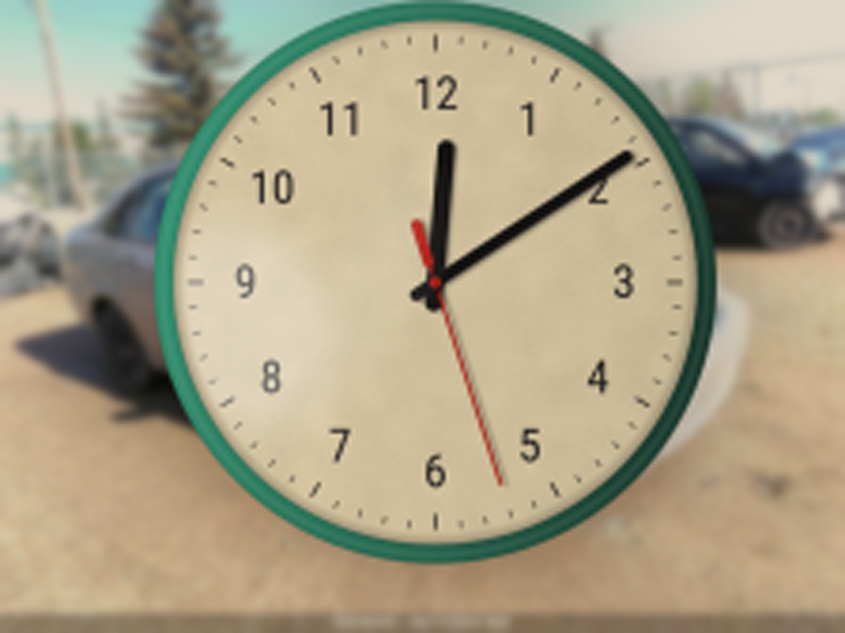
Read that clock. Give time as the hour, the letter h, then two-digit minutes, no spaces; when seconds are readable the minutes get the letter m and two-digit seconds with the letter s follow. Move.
12h09m27s
